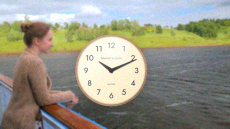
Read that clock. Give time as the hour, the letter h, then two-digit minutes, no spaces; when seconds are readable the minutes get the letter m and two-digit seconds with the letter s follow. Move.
10h11
